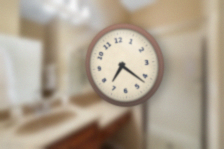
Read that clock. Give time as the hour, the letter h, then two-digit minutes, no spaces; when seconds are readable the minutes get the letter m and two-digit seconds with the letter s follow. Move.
7h22
